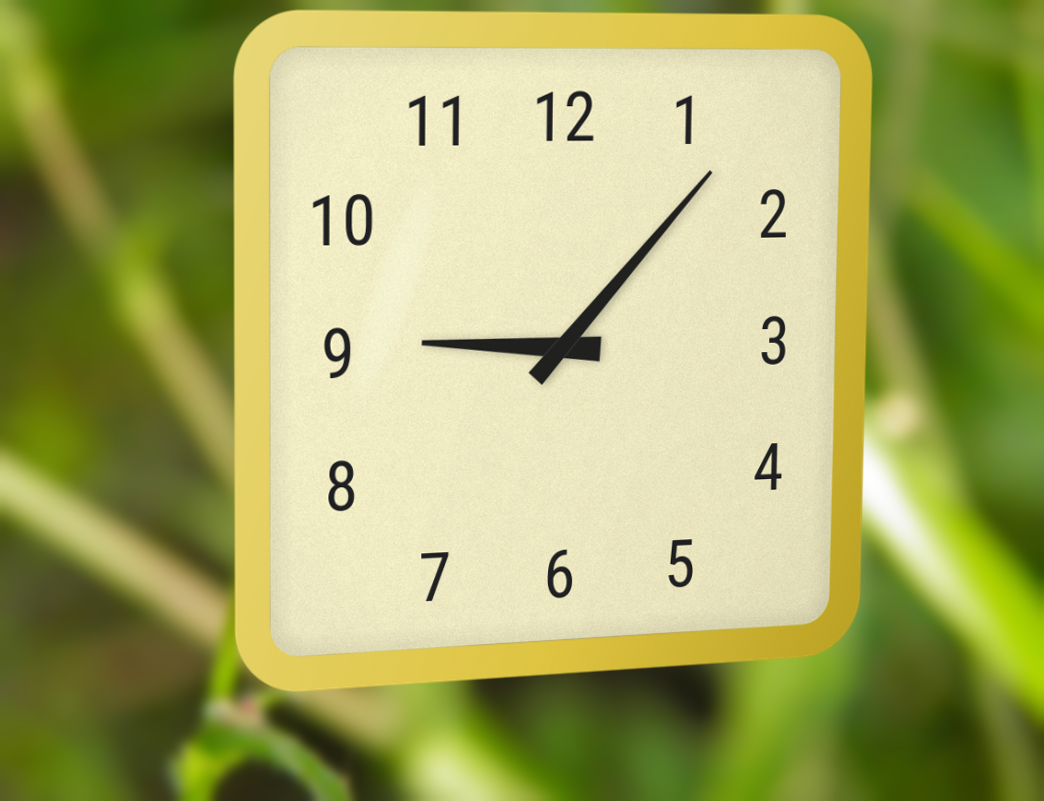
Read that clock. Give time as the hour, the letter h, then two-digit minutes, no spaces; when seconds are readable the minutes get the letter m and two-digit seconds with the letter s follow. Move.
9h07
